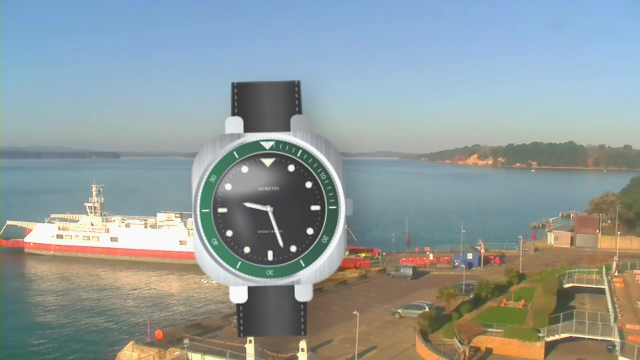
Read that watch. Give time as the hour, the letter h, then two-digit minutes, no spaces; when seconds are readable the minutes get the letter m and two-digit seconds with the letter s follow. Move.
9h27
